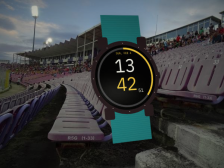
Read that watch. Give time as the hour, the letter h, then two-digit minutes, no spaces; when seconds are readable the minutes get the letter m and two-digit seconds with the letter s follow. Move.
13h42
